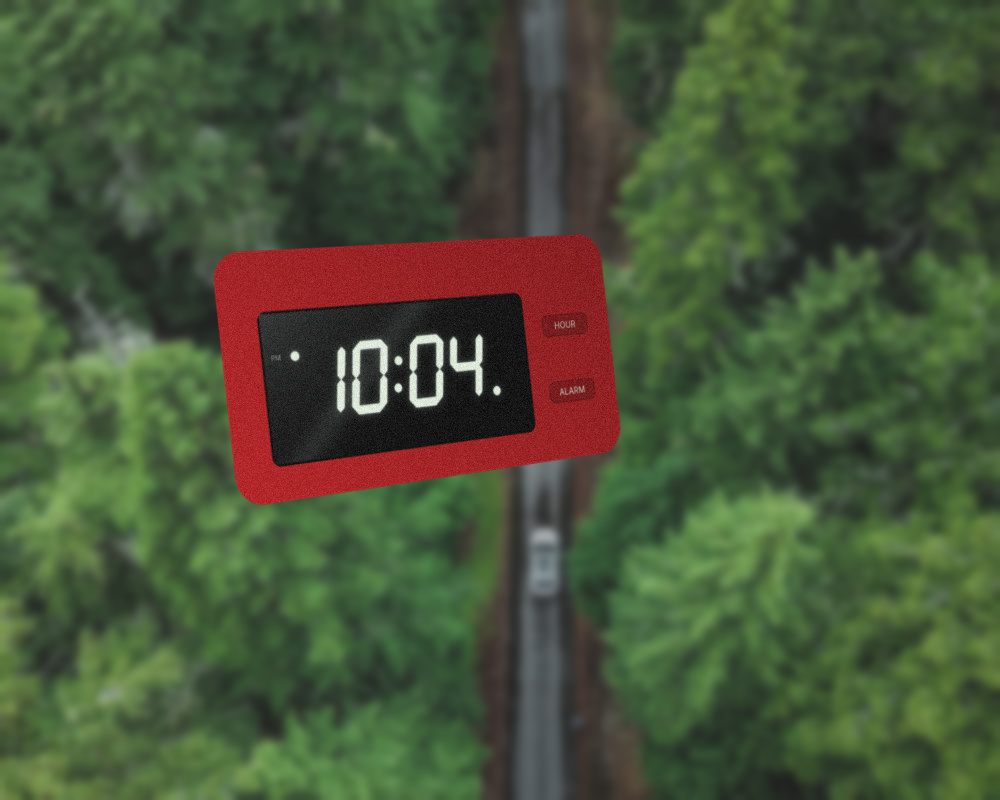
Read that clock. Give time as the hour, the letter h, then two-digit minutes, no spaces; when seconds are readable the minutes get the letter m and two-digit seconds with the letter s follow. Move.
10h04
